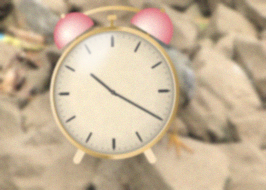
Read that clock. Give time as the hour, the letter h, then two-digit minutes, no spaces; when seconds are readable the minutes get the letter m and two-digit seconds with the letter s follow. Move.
10h20
